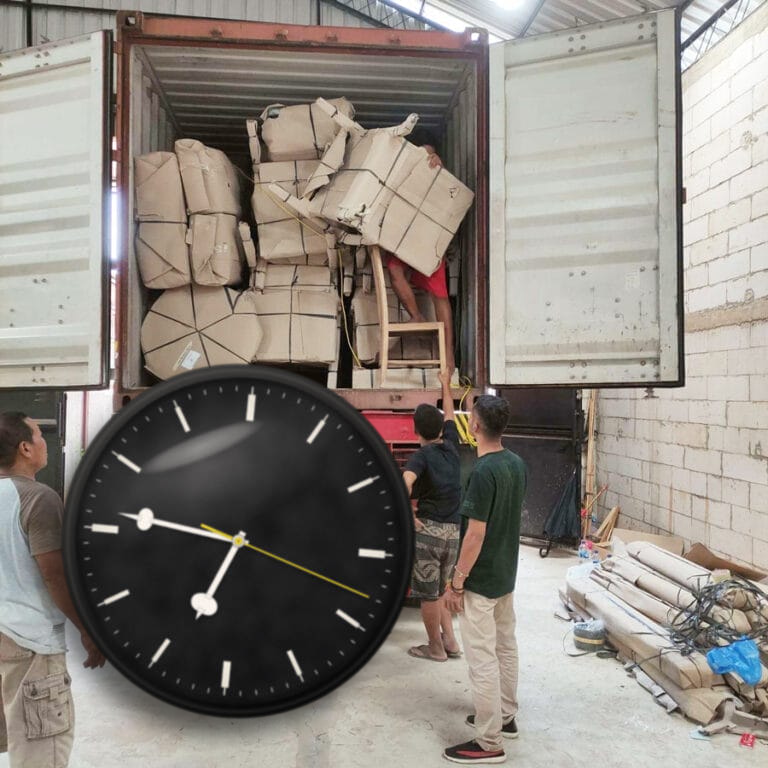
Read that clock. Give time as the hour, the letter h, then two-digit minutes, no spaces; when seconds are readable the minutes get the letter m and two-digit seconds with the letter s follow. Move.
6h46m18s
